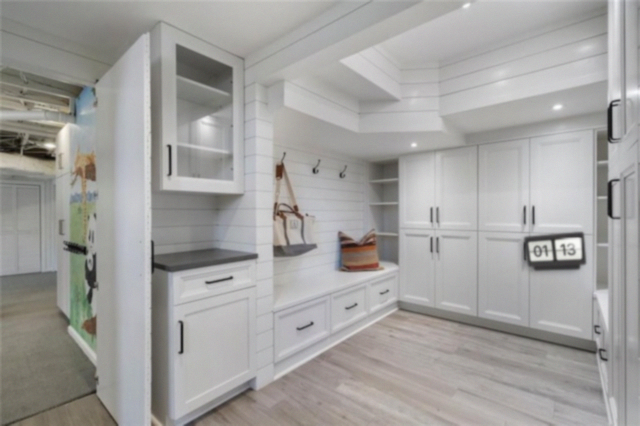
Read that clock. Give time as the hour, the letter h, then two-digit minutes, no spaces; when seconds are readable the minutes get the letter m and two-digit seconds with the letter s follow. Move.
1h13
